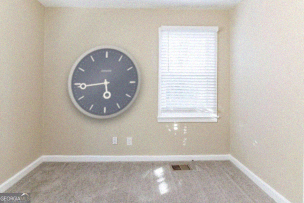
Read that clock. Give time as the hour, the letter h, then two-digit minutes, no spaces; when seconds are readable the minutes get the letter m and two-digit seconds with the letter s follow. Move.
5h44
